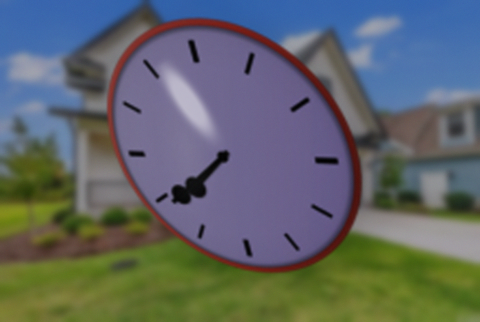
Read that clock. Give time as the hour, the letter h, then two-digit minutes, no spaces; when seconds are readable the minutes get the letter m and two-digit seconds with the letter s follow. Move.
7h39
